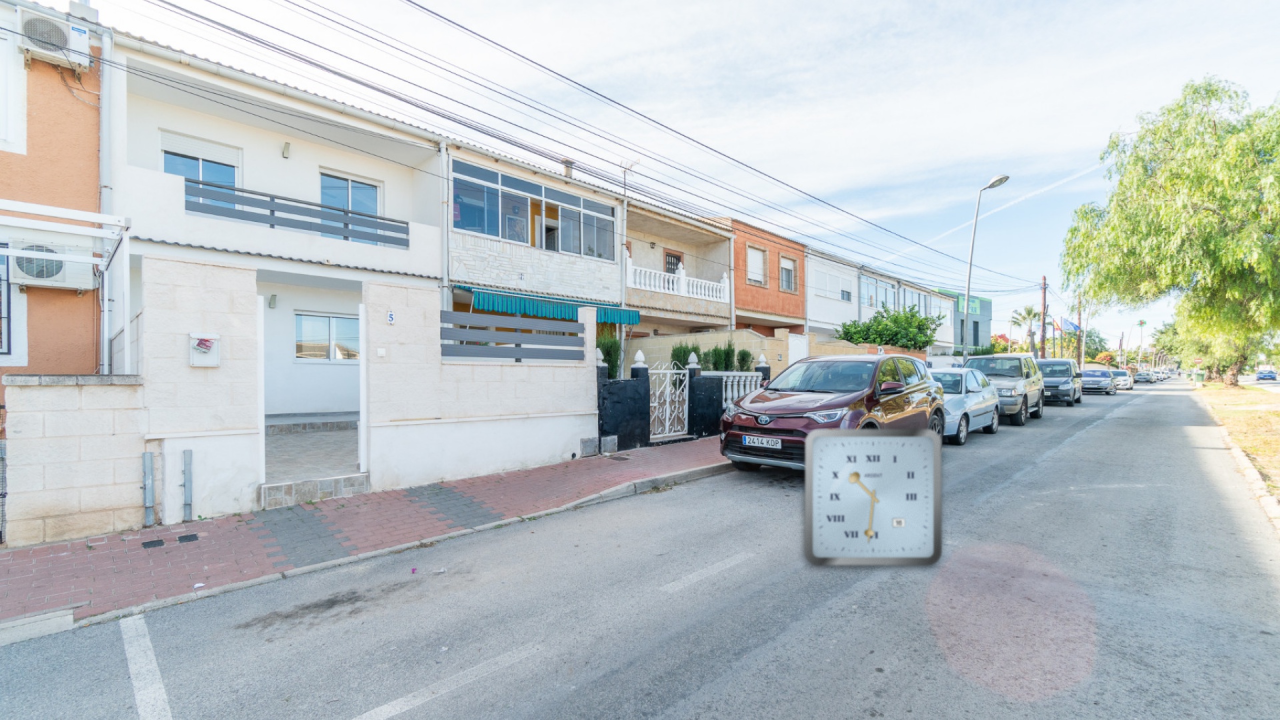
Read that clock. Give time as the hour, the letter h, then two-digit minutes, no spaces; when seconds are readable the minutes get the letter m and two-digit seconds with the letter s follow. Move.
10h31
